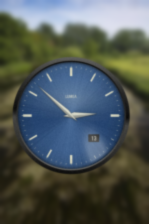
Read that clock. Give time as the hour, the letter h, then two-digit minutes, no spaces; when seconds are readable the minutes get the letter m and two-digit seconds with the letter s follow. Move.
2h52
